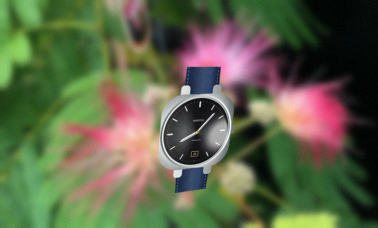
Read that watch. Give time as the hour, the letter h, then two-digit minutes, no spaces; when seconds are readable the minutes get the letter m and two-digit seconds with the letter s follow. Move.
8h07
